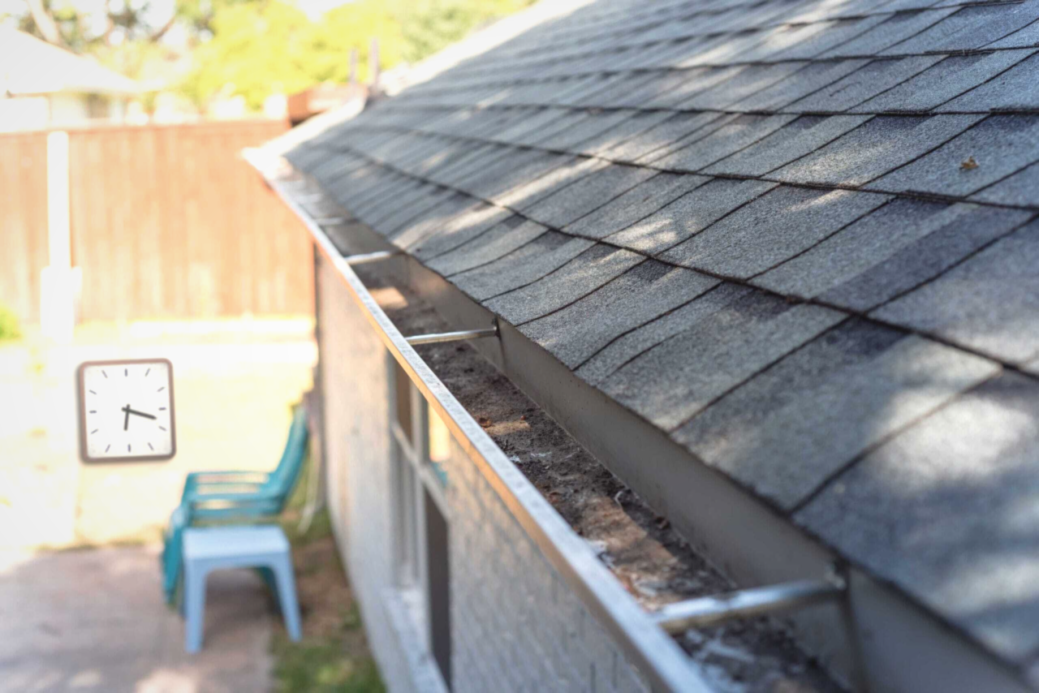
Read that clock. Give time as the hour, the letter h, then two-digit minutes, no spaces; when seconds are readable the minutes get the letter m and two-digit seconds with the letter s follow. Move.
6h18
